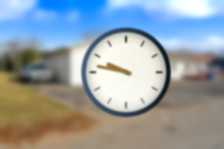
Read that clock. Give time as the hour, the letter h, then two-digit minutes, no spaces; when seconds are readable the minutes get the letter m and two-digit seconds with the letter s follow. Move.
9h47
